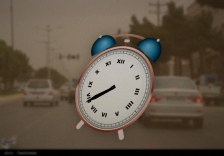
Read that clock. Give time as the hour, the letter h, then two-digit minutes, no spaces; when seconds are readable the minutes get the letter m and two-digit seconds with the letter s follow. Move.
7h39
